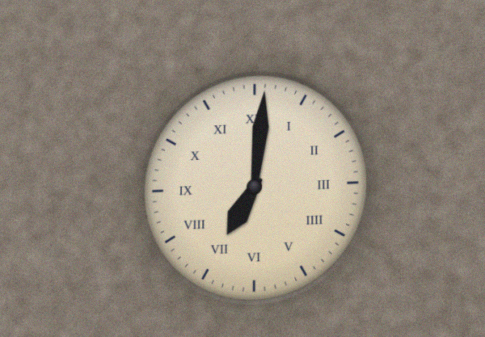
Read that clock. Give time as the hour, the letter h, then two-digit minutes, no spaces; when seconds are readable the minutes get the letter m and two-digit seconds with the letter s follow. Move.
7h01
